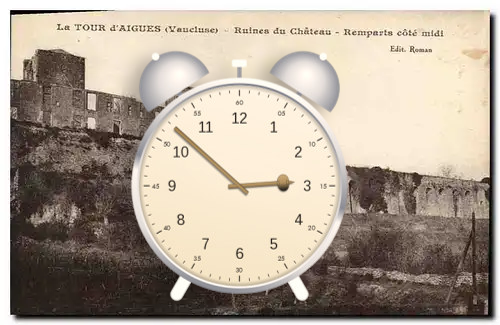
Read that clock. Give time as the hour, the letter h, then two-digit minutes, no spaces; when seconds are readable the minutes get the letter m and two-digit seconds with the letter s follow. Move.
2h52
